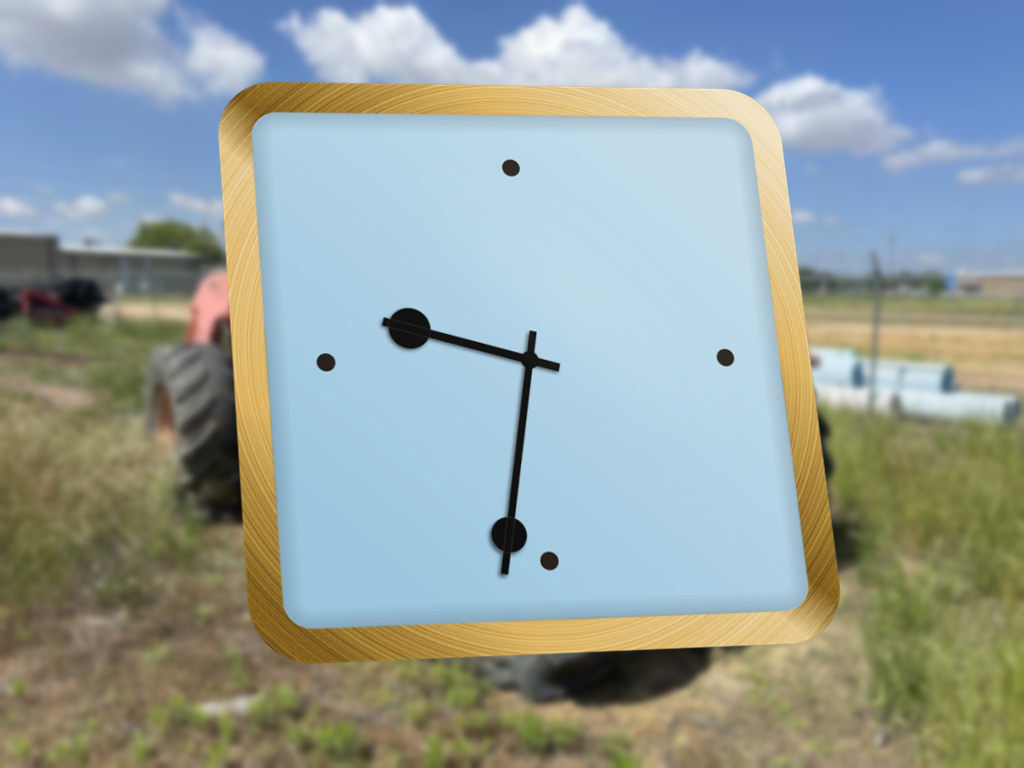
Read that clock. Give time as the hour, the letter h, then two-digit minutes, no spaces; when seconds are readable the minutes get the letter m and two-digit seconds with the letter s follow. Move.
9h32
